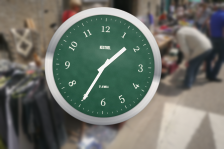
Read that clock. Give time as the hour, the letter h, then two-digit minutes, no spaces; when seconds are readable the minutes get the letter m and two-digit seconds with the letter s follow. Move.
1h35
